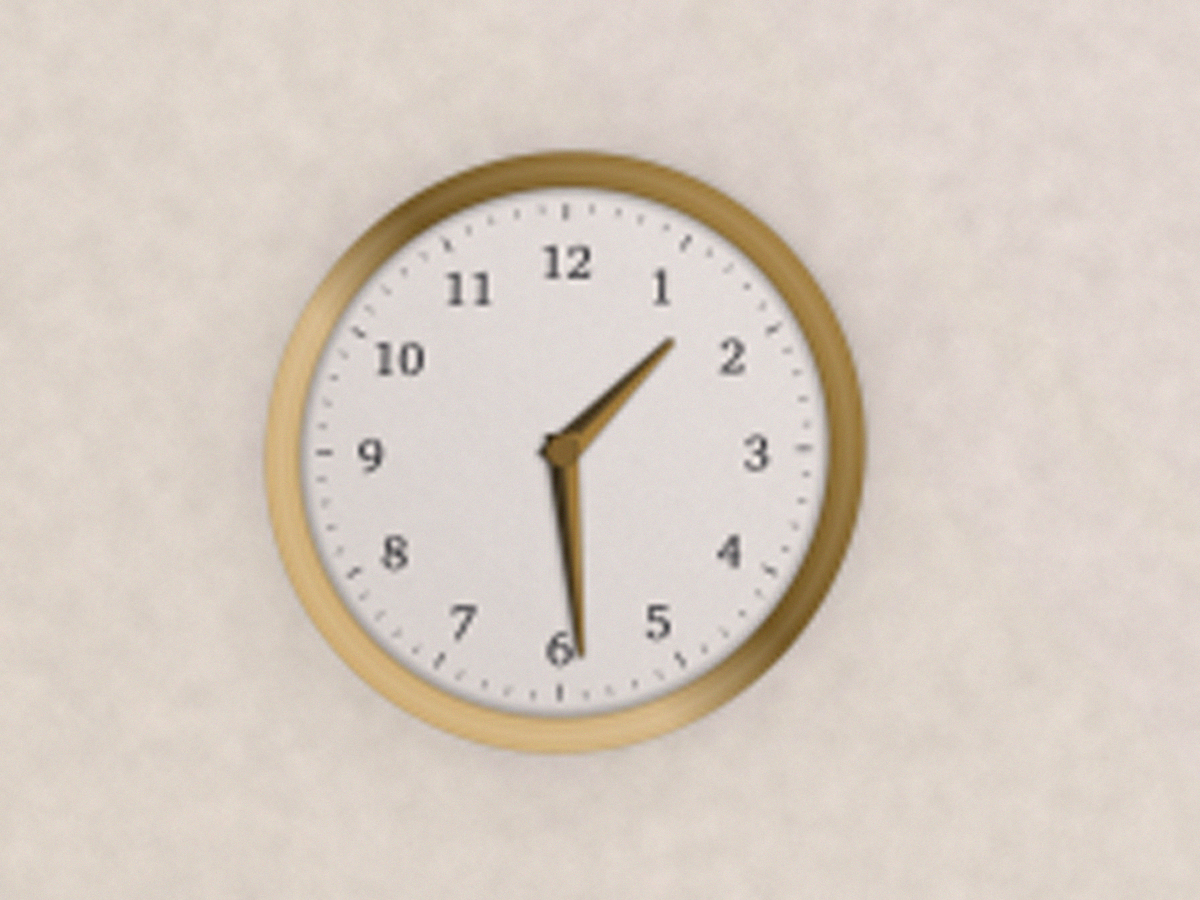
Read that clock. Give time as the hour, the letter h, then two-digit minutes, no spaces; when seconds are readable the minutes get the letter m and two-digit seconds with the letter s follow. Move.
1h29
